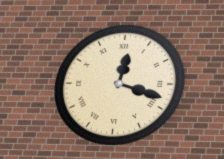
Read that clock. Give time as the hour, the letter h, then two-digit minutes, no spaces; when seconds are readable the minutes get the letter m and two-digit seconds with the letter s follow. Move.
12h18
